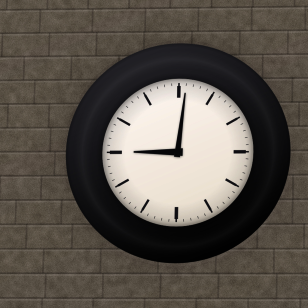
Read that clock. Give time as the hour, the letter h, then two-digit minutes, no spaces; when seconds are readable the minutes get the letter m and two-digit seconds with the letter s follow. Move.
9h01
